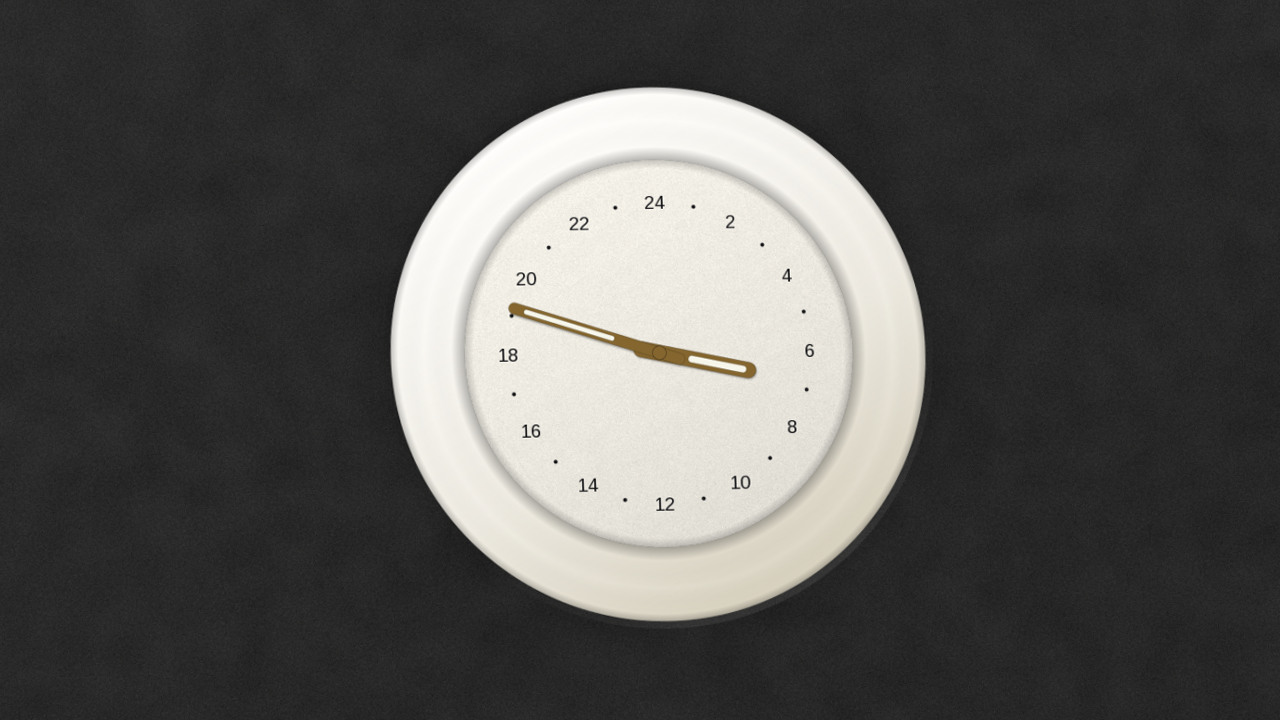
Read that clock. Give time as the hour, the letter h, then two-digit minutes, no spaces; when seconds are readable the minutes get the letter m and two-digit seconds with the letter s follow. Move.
6h48
